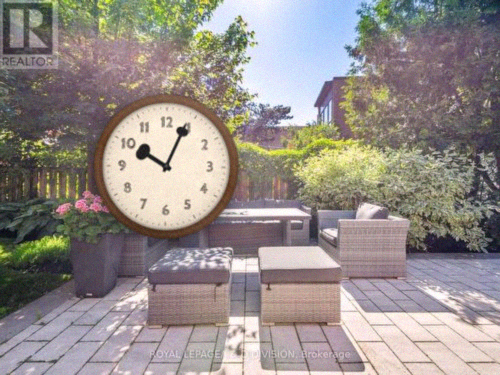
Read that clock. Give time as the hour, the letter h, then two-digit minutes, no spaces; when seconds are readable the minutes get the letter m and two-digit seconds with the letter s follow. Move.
10h04
